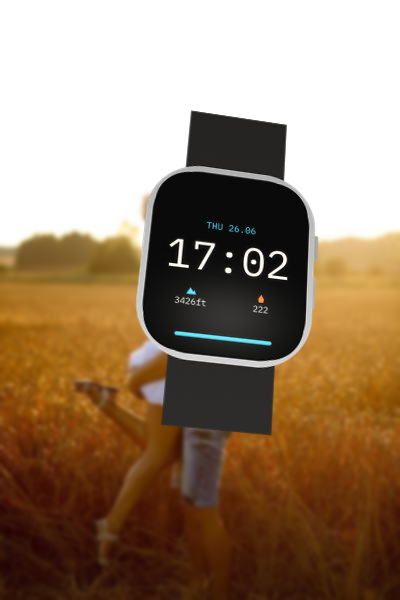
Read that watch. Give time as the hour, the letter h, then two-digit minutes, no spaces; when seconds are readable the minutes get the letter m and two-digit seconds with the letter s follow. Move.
17h02
